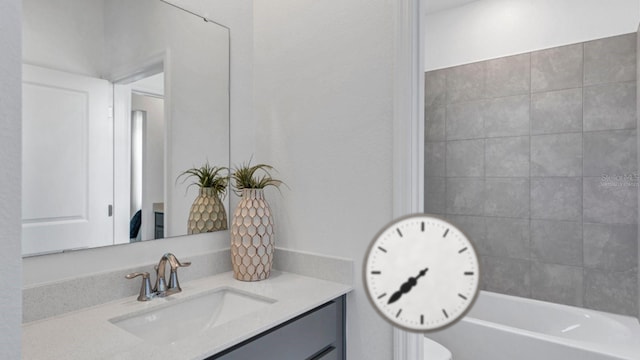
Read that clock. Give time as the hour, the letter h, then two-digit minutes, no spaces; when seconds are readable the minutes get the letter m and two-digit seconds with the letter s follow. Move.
7h38
